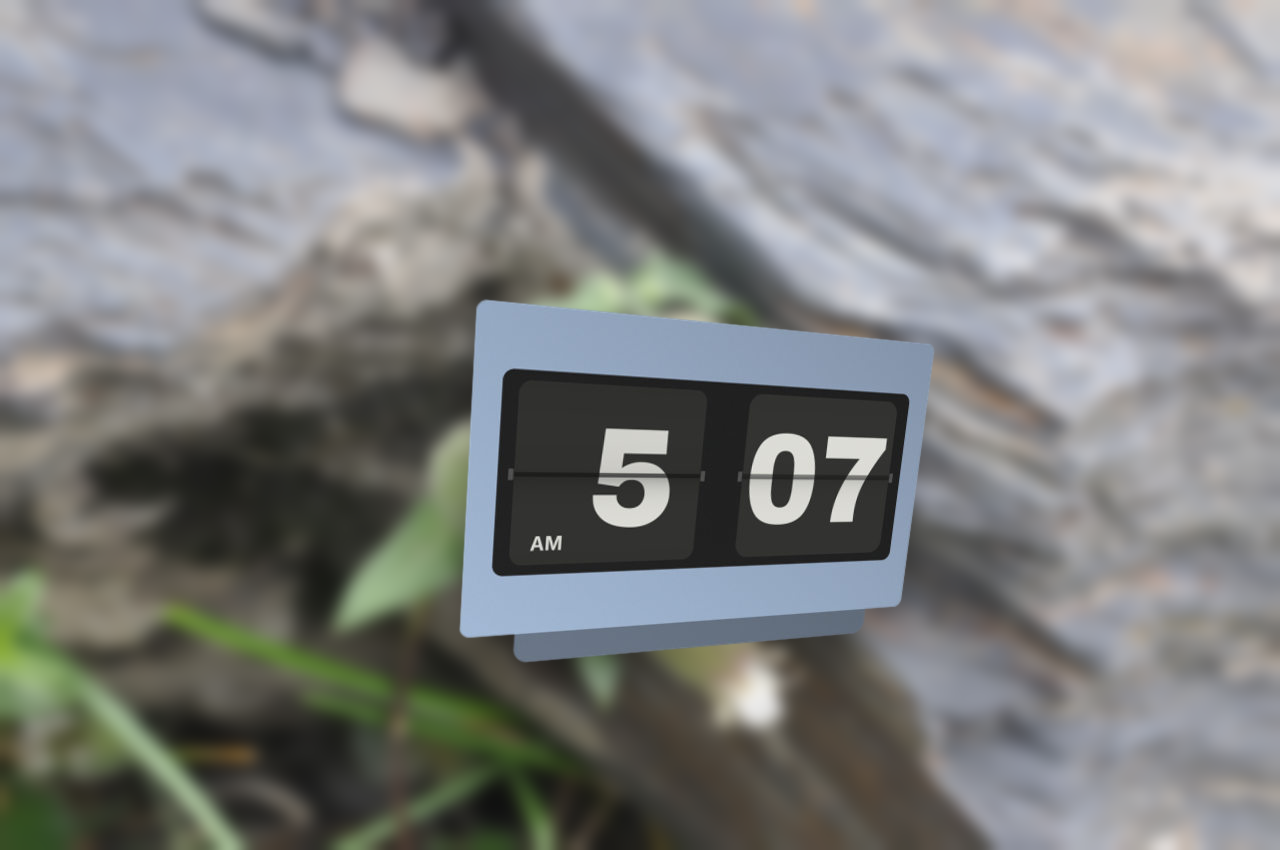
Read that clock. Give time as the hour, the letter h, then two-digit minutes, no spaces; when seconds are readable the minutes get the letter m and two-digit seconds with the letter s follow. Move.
5h07
